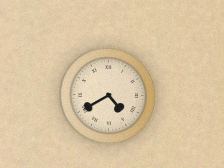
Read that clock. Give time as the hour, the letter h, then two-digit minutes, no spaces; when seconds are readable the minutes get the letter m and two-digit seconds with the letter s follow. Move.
4h40
